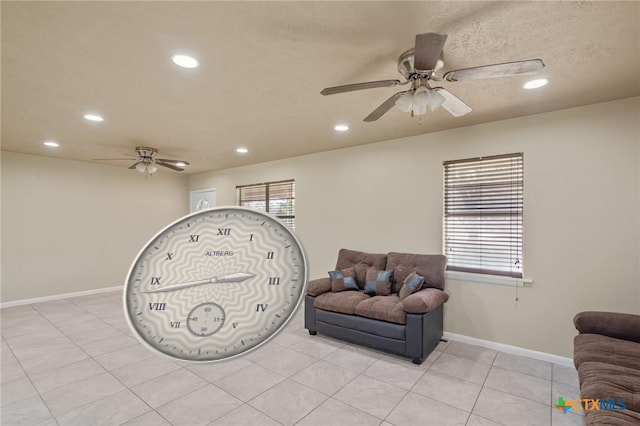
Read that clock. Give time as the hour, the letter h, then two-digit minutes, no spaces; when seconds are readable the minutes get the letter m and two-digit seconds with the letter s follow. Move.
2h43
